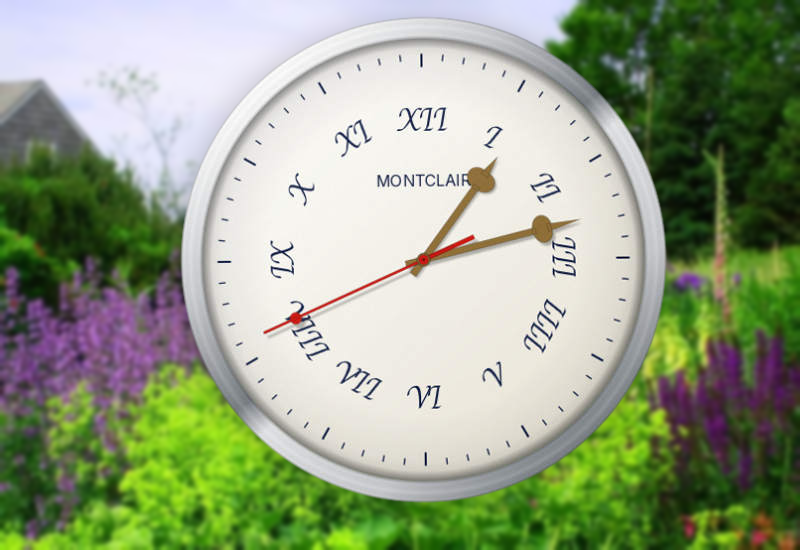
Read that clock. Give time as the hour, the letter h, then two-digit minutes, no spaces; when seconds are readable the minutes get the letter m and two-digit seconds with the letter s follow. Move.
1h12m41s
